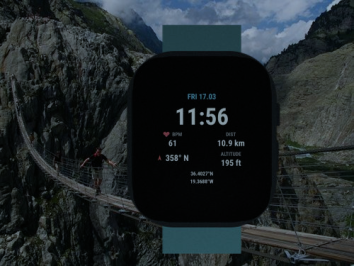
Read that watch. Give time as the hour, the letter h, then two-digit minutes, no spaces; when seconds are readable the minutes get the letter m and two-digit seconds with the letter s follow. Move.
11h56
